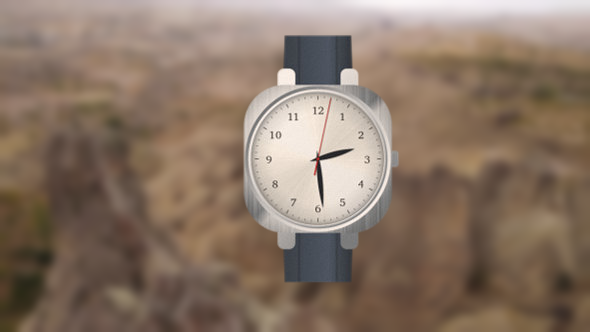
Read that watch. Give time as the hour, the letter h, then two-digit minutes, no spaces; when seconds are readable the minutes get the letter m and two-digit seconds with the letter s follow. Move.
2h29m02s
